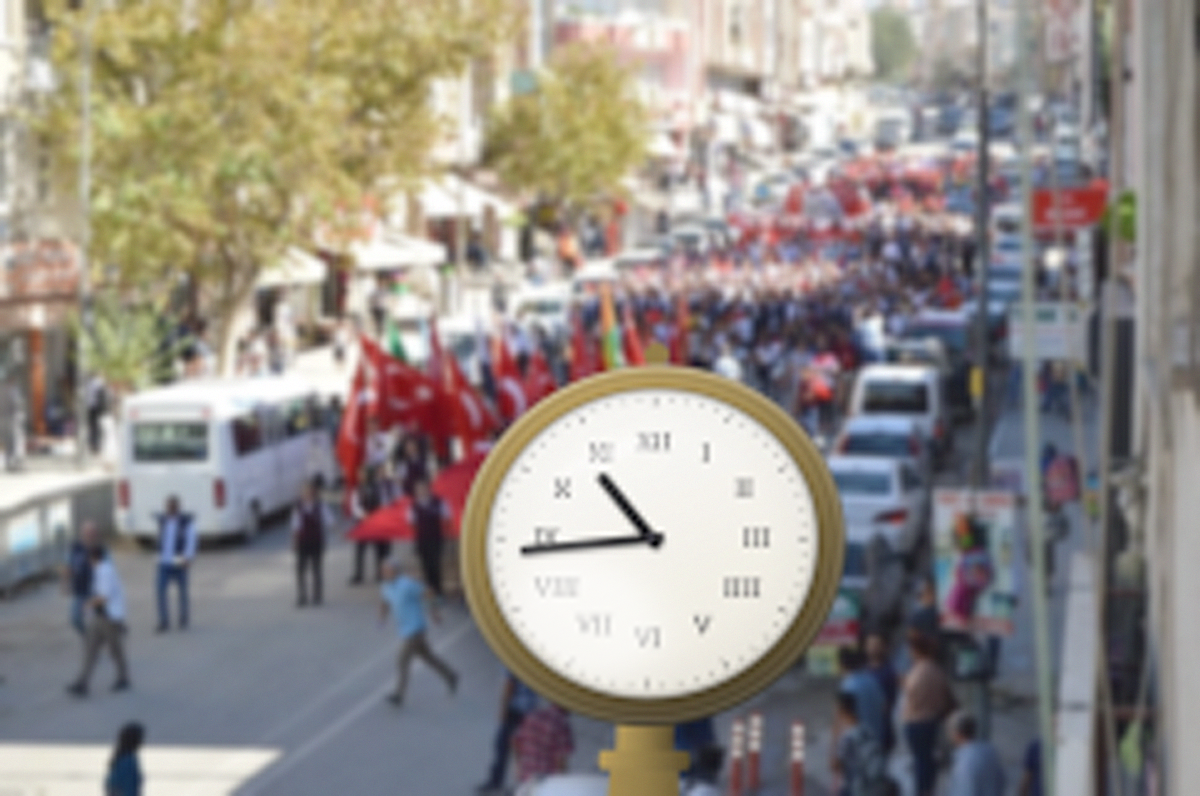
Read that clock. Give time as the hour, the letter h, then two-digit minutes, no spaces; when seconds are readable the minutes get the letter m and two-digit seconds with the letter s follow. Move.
10h44
